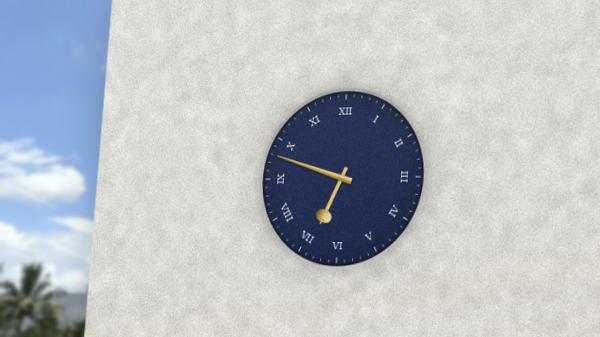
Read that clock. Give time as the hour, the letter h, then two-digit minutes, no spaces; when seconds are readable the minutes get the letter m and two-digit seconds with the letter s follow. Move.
6h48
